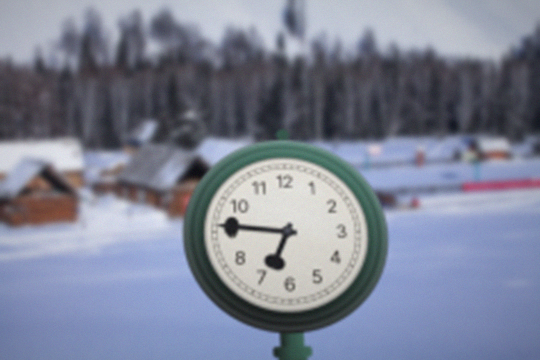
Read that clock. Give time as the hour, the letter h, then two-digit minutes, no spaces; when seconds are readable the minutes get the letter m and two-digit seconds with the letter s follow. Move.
6h46
